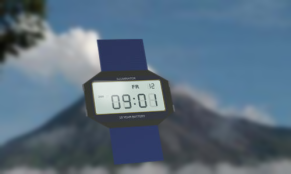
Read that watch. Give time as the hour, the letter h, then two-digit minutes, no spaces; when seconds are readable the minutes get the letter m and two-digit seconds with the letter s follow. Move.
9h01
